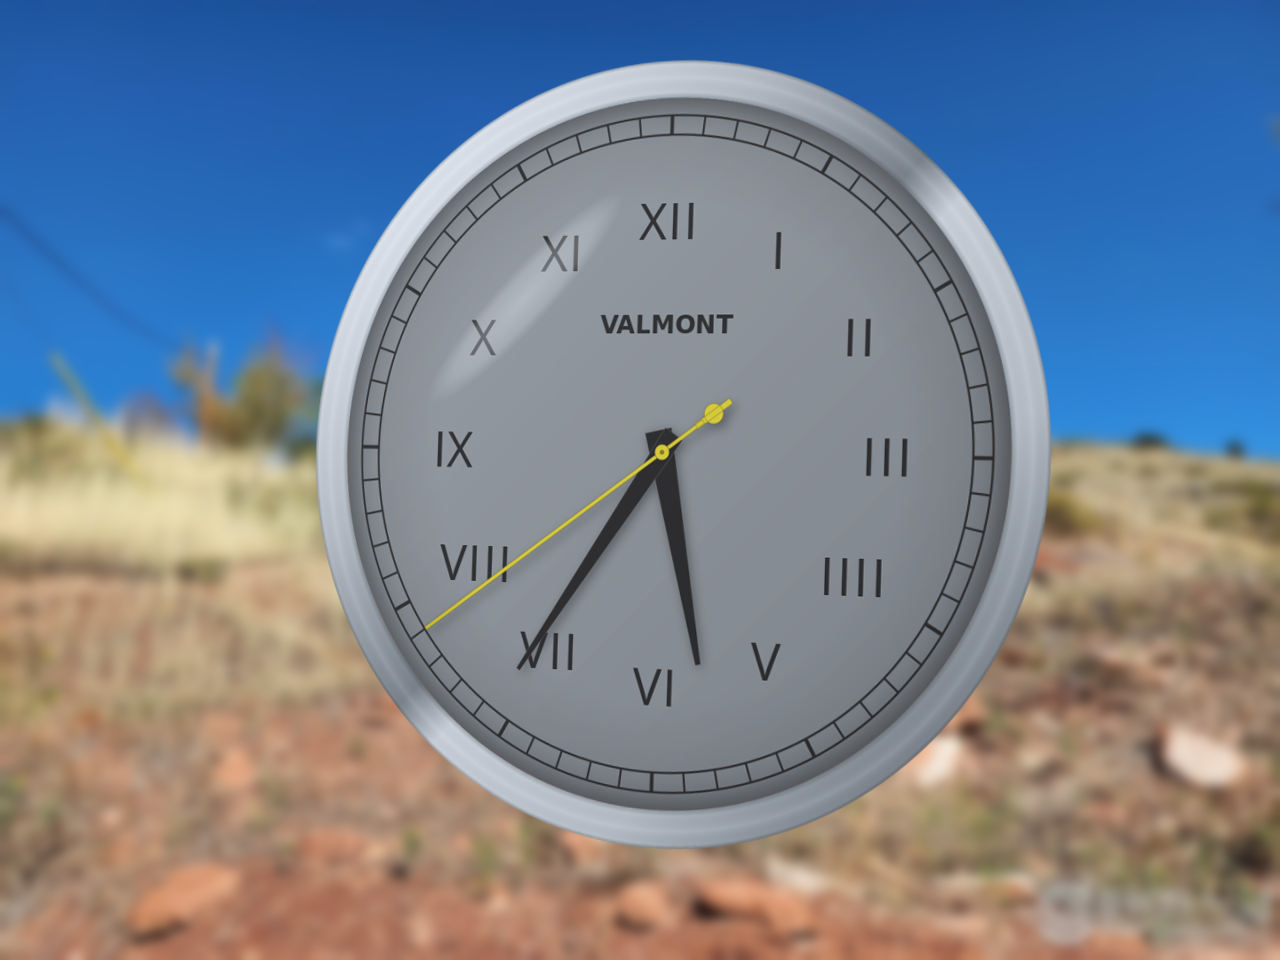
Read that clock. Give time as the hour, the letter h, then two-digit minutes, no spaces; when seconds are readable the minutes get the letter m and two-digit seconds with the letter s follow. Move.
5h35m39s
